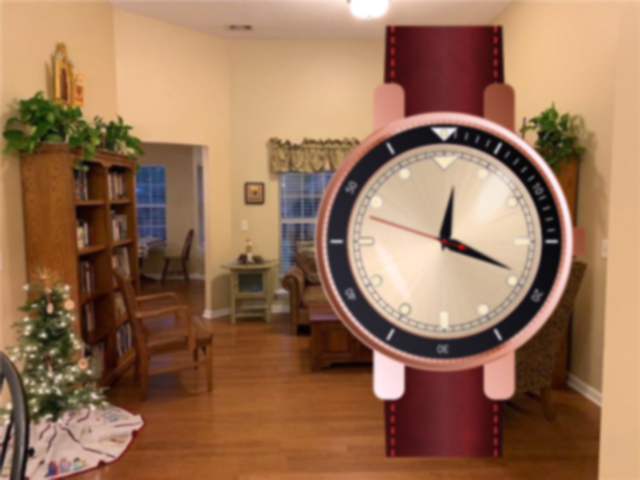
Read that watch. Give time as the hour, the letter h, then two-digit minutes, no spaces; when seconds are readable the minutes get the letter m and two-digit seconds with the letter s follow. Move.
12h18m48s
